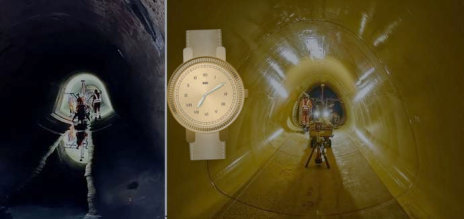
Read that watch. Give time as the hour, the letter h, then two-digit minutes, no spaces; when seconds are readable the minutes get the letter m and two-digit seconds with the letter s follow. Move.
7h10
